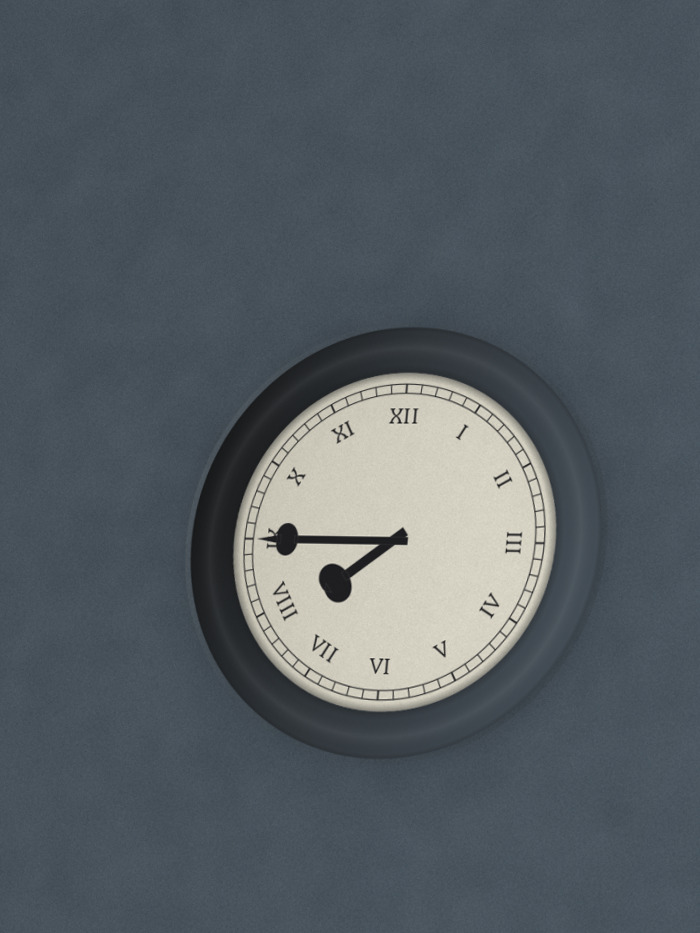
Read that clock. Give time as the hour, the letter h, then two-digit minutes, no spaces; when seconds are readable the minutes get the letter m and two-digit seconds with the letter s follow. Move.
7h45
